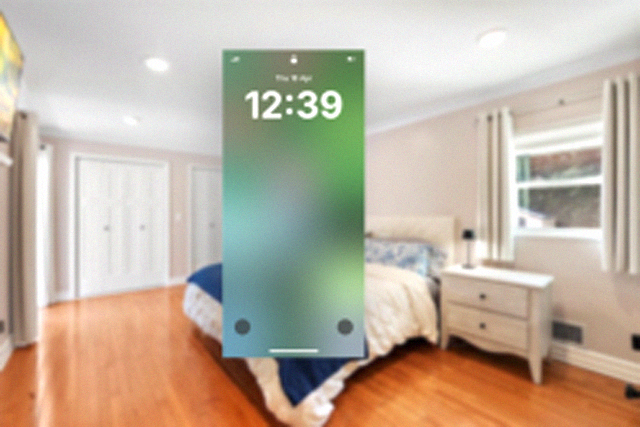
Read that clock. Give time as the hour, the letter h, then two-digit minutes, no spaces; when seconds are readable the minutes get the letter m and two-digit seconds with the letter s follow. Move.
12h39
